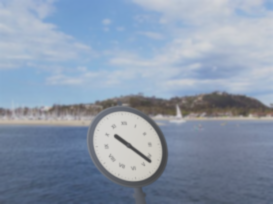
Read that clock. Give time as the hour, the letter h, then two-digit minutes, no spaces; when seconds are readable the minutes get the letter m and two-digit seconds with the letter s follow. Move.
10h22
